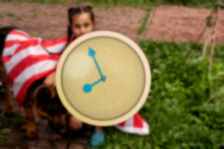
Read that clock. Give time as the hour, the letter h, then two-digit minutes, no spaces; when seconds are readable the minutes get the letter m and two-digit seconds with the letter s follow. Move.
7h56
